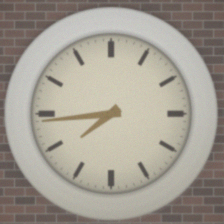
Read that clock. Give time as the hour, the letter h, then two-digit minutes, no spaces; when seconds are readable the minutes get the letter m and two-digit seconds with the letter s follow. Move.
7h44
